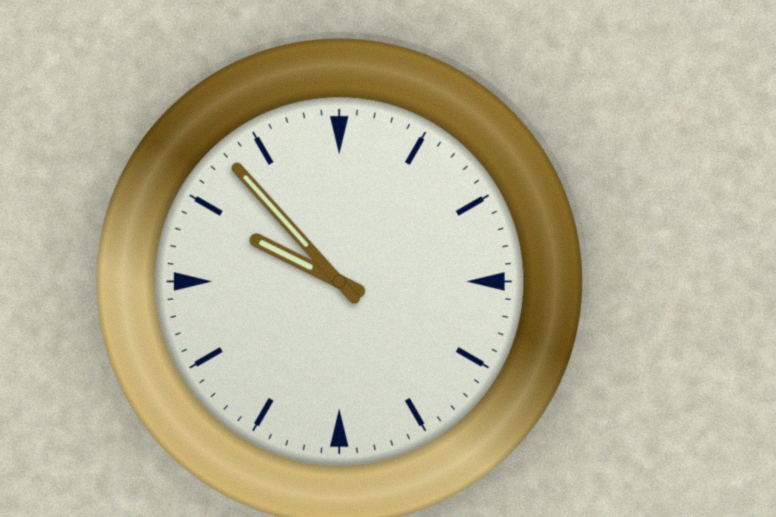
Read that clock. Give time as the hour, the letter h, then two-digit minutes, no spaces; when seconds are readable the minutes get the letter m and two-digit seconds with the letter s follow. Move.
9h53
